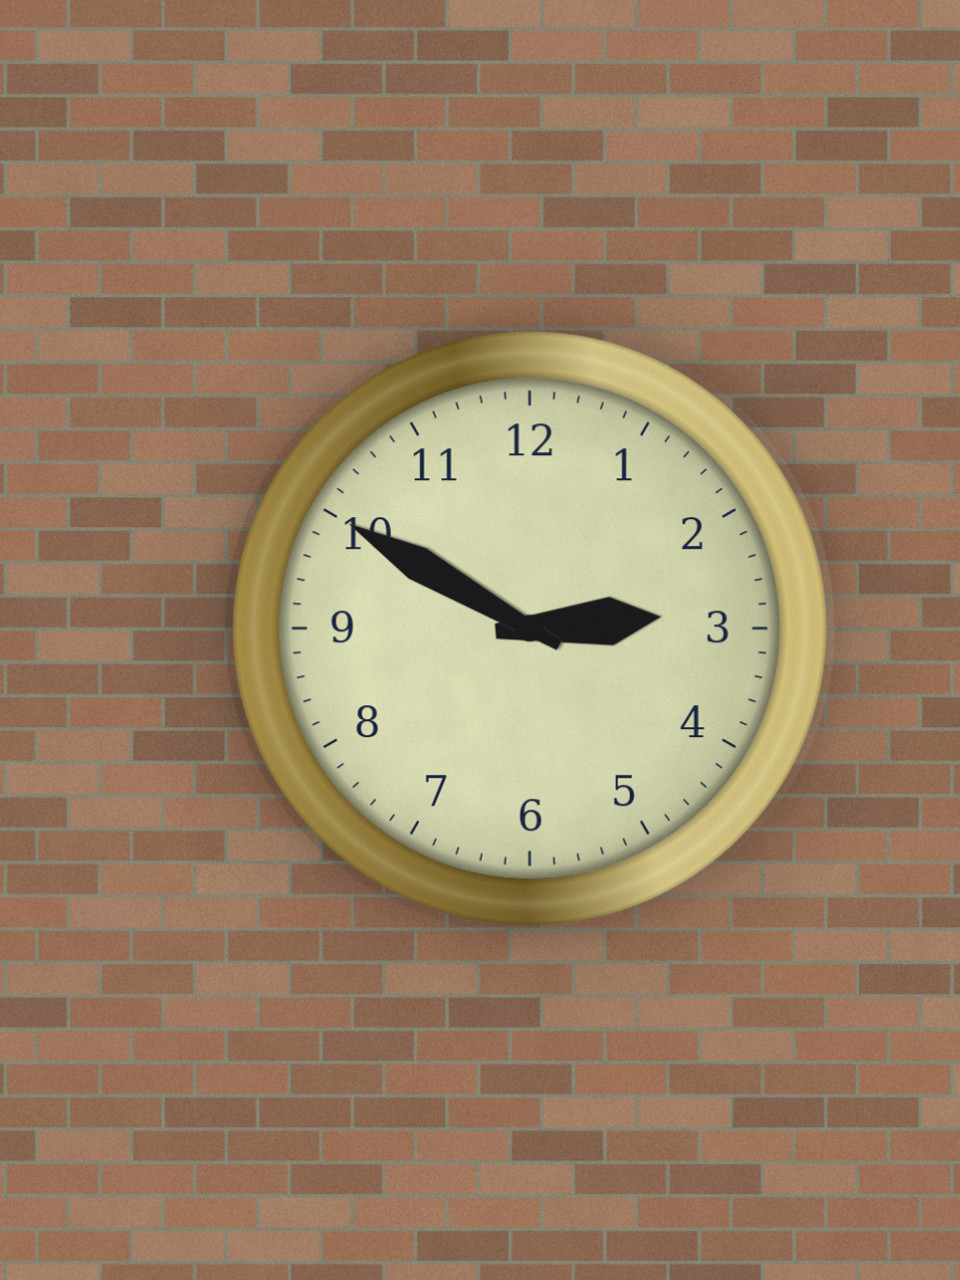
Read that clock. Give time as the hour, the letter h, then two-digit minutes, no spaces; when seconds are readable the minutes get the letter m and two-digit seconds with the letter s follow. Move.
2h50
